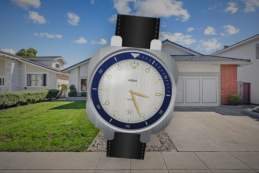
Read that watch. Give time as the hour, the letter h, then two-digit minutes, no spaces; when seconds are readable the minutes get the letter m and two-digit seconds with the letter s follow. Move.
3h26
